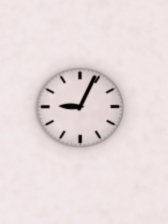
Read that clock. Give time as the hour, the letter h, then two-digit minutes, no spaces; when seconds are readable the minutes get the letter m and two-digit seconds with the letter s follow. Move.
9h04
